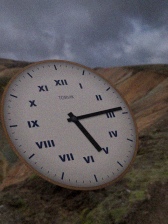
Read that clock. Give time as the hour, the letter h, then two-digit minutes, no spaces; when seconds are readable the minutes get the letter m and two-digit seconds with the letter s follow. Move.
5h14
